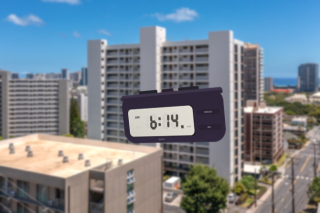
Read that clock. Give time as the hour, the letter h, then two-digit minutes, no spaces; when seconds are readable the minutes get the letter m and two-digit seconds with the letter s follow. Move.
6h14
